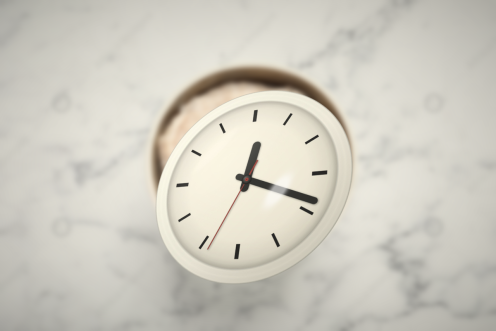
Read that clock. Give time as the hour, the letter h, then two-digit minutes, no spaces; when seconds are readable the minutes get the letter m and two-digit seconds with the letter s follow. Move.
12h18m34s
